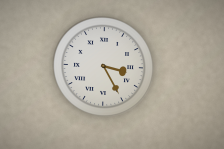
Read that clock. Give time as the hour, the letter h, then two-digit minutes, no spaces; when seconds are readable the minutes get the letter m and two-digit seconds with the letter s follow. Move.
3h25
